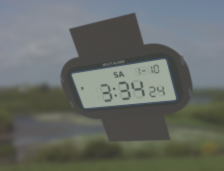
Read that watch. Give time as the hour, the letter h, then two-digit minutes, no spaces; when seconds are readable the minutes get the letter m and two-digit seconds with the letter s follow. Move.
3h34m24s
